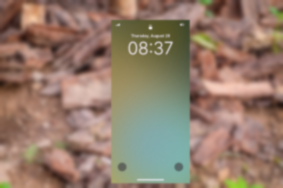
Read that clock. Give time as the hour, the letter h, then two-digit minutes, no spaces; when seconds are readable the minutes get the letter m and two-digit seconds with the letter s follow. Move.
8h37
